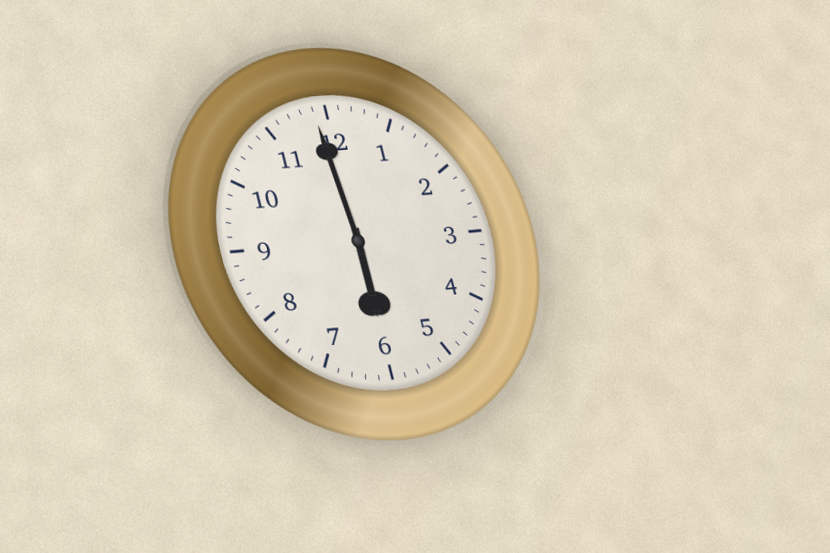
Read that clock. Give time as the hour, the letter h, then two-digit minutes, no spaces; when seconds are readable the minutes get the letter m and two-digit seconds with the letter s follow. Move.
5h59
